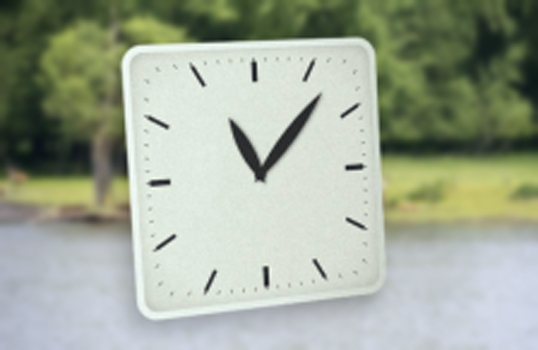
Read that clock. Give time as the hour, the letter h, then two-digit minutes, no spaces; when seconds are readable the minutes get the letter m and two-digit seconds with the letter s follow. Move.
11h07
